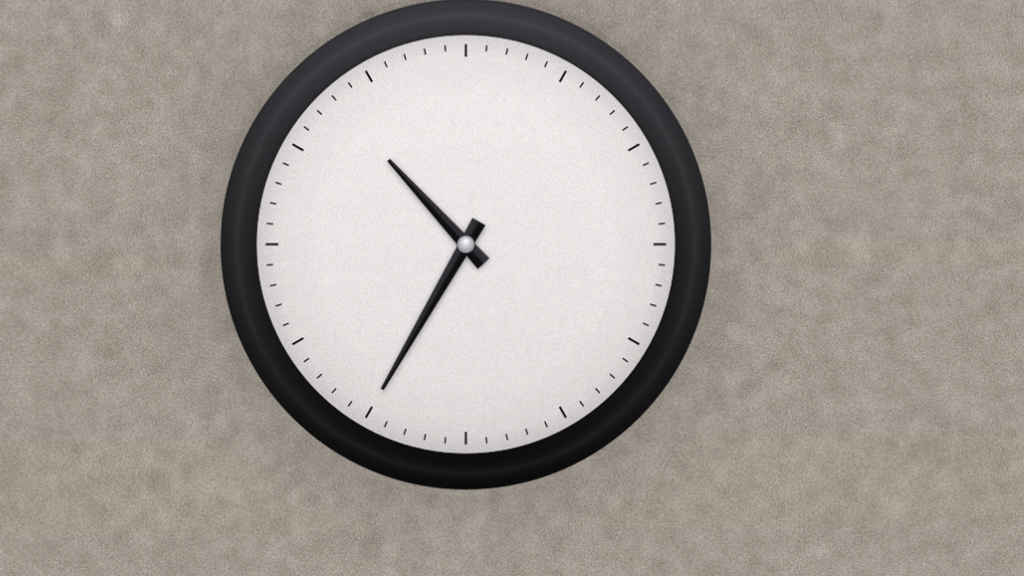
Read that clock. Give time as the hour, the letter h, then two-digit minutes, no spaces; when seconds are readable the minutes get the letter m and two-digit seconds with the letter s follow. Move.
10h35
